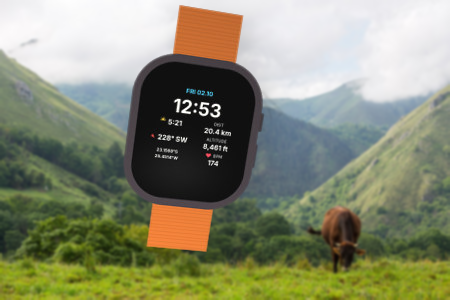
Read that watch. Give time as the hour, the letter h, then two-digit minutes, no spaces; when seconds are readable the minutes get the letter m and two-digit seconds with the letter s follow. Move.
12h53
